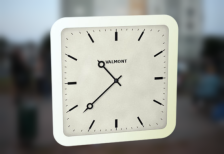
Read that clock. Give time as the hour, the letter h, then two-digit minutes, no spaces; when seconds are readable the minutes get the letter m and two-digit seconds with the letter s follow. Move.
10h38
